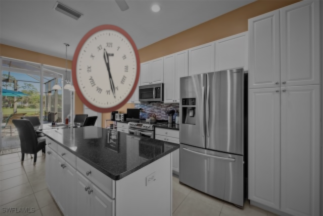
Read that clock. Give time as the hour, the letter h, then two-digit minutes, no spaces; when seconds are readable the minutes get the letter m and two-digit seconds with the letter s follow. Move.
11h27
